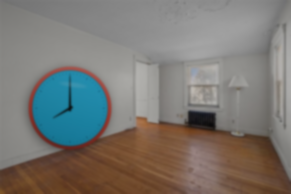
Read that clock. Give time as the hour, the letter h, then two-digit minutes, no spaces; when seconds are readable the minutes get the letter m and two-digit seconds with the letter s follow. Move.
8h00
